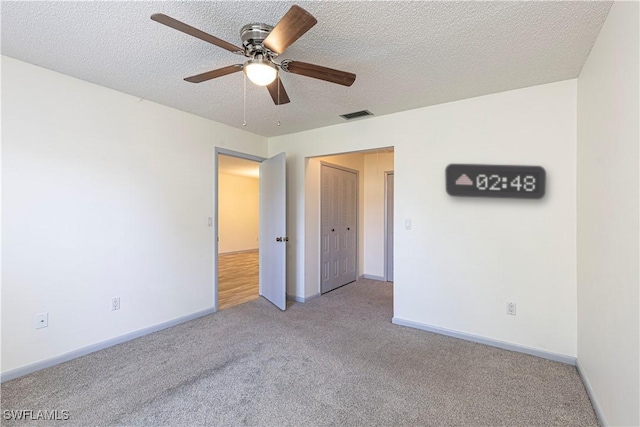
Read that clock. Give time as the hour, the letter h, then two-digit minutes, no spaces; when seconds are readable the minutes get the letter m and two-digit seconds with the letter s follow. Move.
2h48
